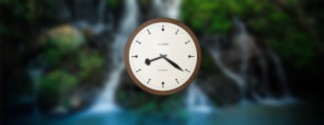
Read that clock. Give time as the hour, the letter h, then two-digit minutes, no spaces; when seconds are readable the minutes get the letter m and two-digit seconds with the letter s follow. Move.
8h21
